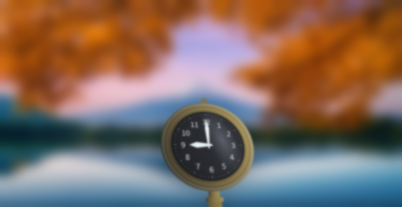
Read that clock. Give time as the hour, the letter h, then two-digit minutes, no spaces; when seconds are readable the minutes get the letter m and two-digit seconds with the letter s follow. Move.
9h00
